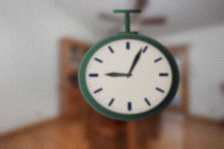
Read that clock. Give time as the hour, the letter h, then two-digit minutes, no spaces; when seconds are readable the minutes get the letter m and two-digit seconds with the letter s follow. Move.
9h04
